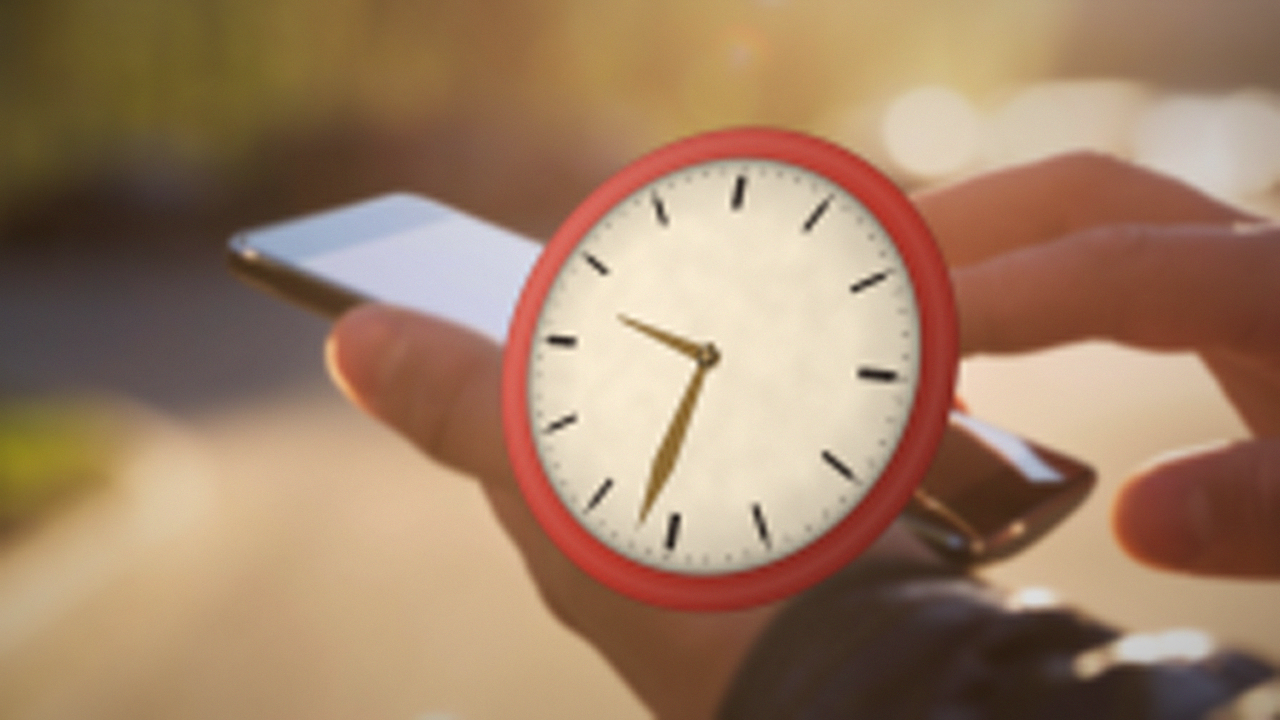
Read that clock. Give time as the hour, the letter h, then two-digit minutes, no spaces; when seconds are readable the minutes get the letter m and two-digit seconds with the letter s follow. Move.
9h32
